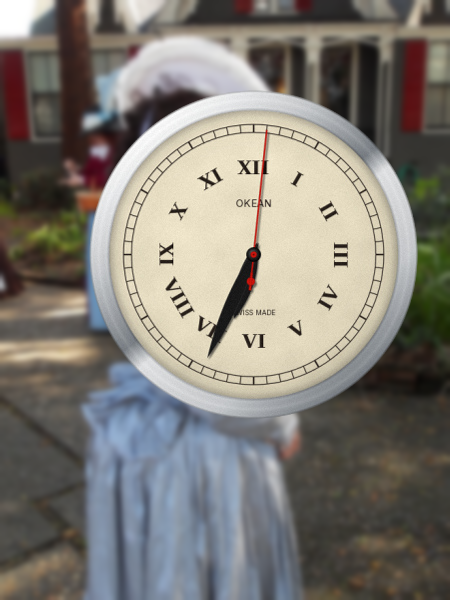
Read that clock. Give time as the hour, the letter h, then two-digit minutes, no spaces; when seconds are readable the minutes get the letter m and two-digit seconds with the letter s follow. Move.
6h34m01s
